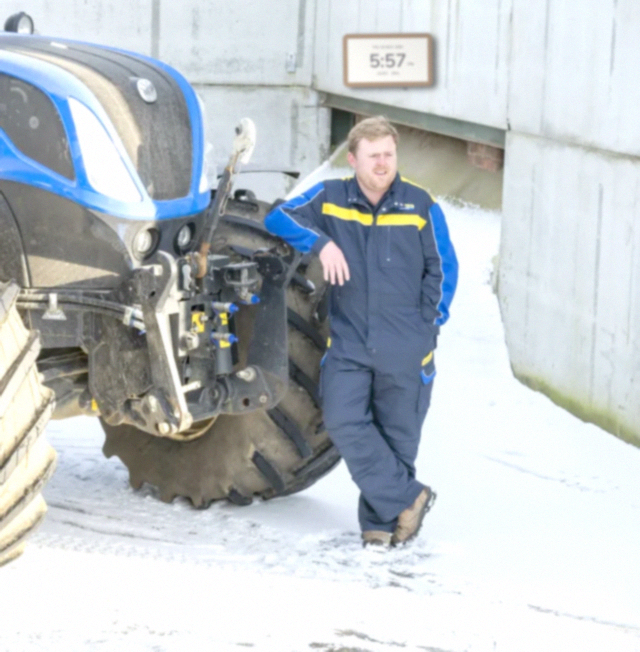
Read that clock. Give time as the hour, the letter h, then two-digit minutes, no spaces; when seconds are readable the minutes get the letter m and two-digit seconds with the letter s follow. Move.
5h57
